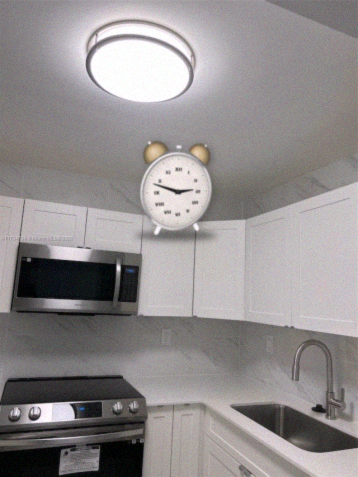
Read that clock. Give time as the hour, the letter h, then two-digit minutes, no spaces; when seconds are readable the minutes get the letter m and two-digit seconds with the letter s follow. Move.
2h48
